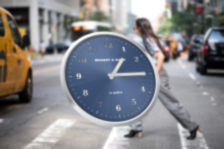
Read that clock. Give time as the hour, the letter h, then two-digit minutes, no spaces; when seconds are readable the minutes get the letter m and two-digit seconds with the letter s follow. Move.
1h15
